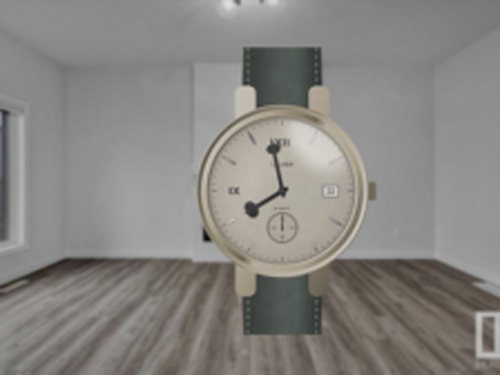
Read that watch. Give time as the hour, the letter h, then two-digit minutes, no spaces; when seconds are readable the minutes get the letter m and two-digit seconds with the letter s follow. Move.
7h58
